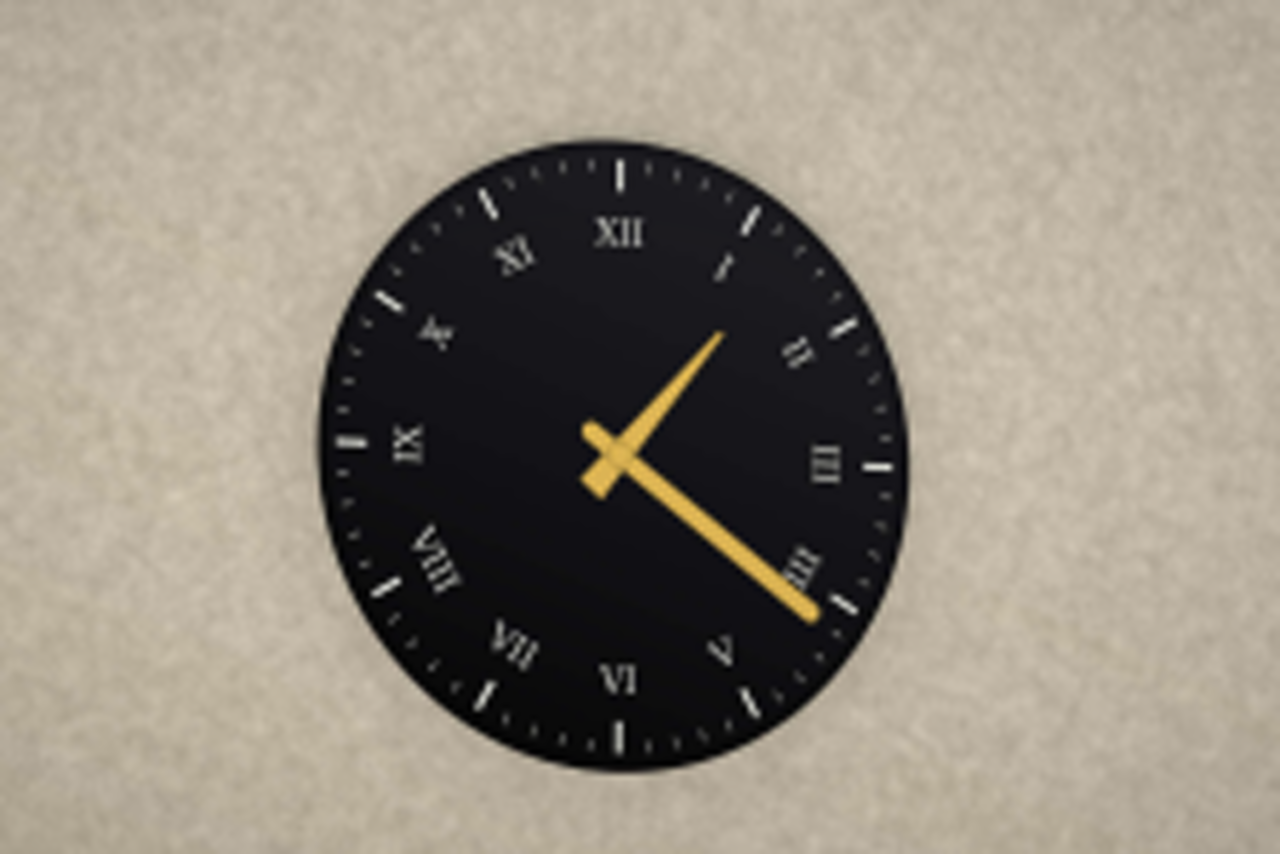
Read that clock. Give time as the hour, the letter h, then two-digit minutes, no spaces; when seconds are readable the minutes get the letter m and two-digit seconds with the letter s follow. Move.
1h21
